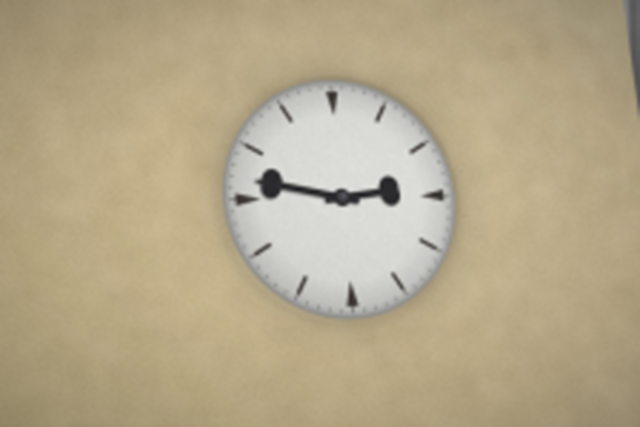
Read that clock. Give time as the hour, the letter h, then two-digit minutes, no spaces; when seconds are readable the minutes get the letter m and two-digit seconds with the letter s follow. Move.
2h47
